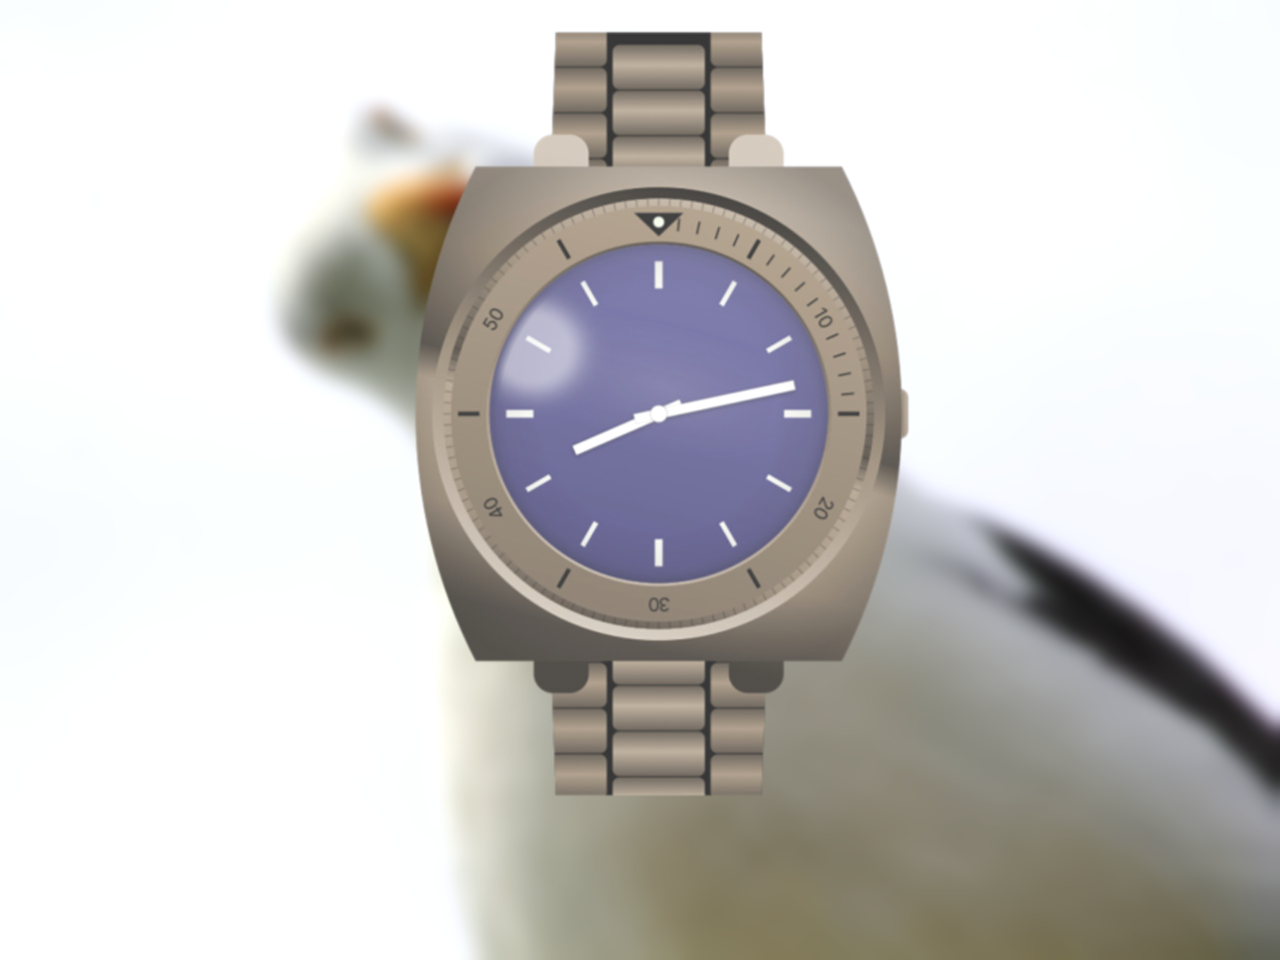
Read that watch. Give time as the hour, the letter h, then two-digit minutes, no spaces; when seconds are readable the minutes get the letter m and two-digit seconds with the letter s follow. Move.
8h13
